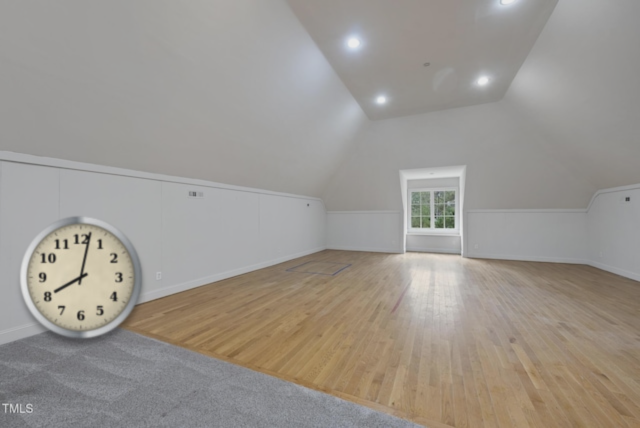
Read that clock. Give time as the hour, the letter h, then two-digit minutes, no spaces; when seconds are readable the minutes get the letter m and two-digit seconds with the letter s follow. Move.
8h02
